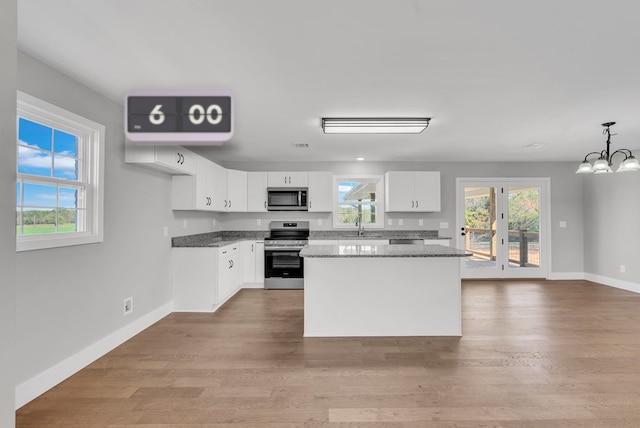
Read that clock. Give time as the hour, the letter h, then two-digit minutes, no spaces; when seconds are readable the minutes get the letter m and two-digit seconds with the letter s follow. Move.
6h00
